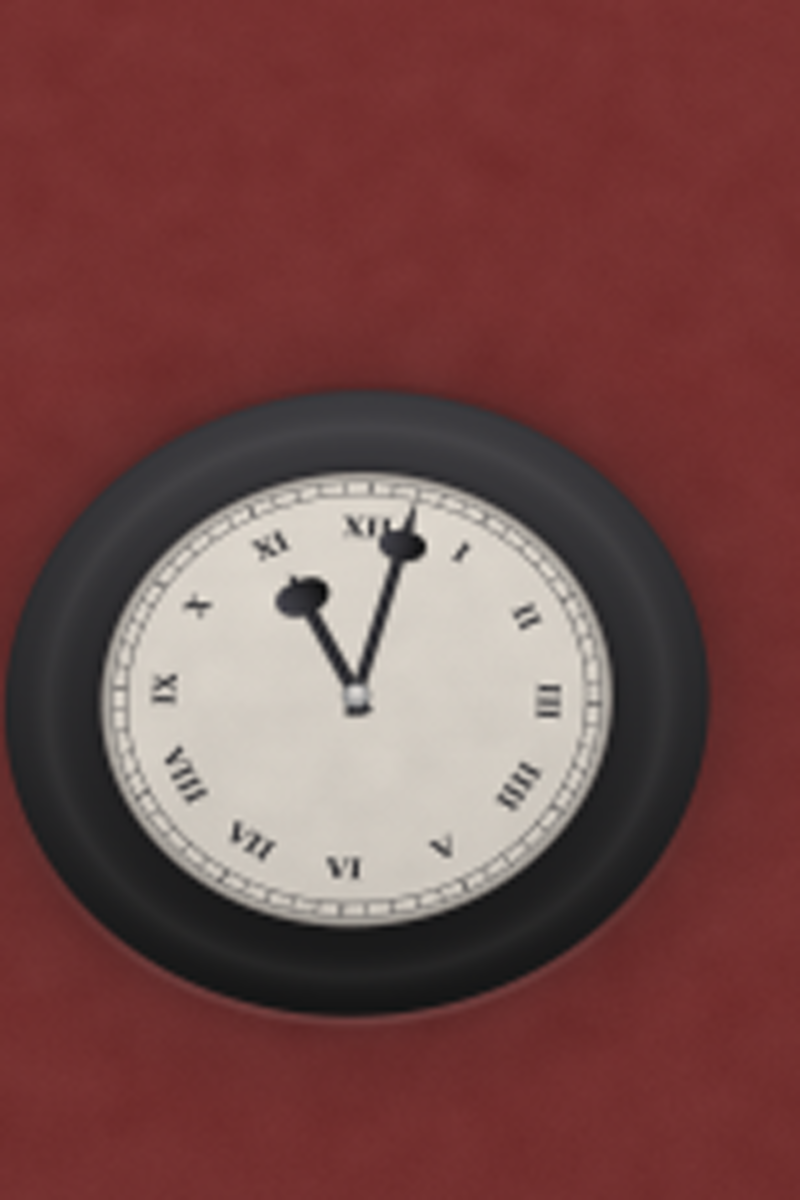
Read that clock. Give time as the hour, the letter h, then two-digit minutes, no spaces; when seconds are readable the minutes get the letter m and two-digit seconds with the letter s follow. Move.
11h02
